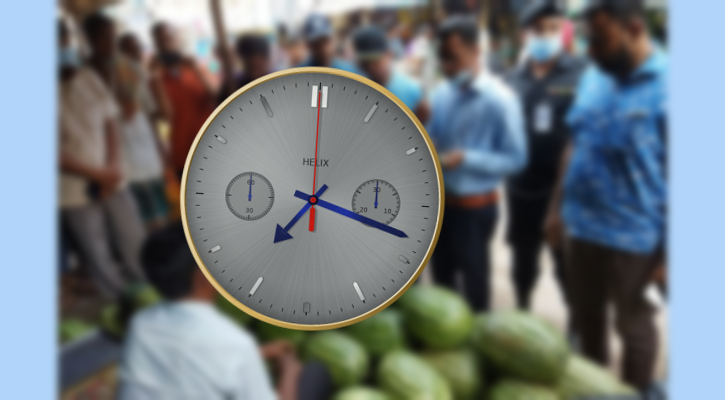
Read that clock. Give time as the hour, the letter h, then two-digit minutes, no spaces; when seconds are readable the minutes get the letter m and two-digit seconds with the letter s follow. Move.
7h18
